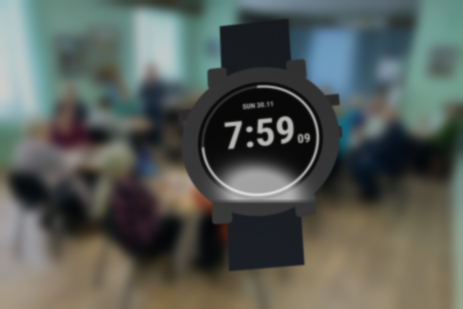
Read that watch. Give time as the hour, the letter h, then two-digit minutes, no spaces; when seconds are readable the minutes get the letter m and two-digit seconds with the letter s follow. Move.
7h59m09s
